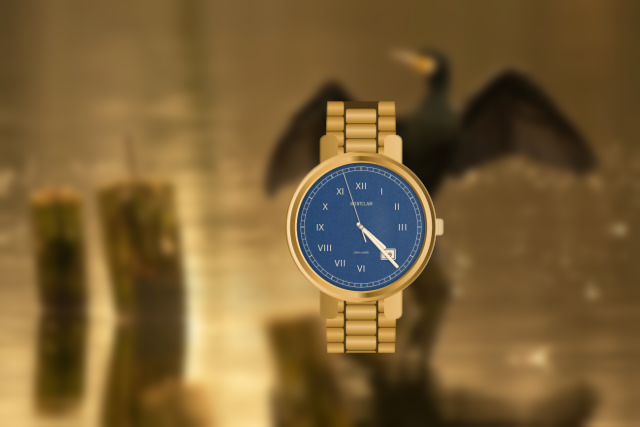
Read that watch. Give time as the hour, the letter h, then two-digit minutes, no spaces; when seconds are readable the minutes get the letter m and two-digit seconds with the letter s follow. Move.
4h22m57s
